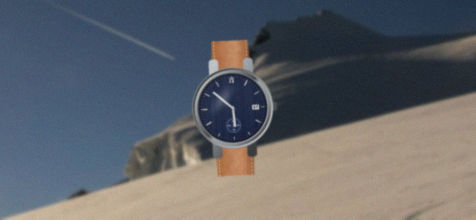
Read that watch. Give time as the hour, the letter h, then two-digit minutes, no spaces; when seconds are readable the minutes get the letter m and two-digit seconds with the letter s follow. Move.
5h52
